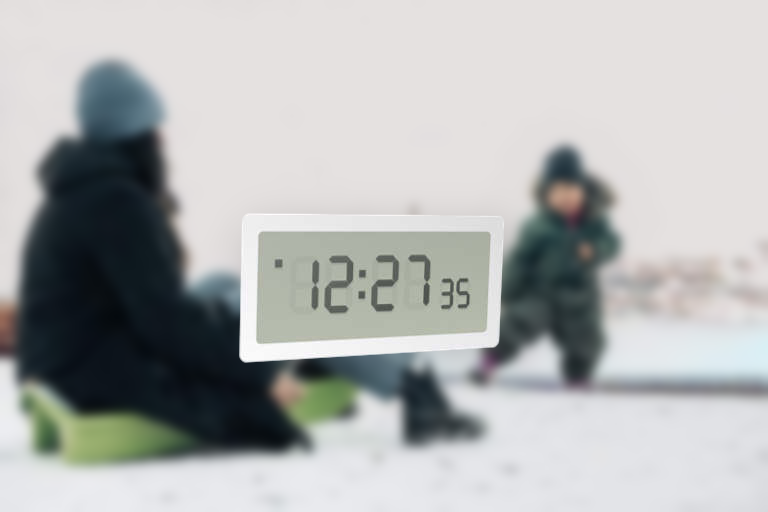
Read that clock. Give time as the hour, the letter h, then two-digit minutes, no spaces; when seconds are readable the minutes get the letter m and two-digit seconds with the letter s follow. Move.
12h27m35s
